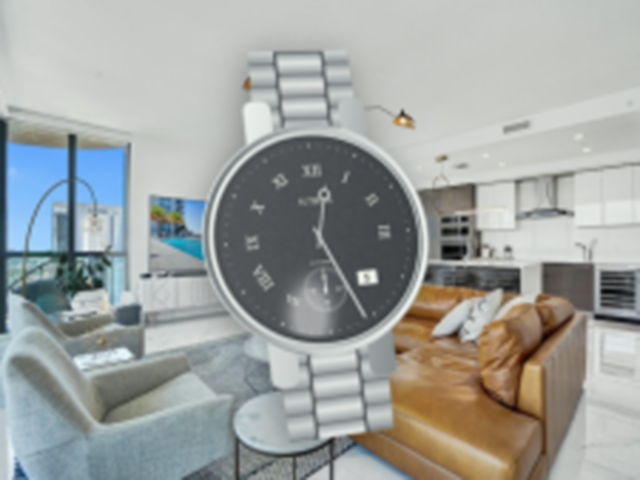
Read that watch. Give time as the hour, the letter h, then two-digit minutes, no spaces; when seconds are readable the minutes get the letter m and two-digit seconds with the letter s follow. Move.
12h26
